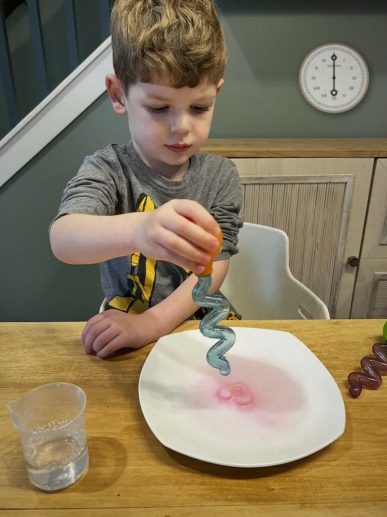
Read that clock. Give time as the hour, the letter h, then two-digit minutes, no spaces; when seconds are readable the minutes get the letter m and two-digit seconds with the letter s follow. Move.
6h00
